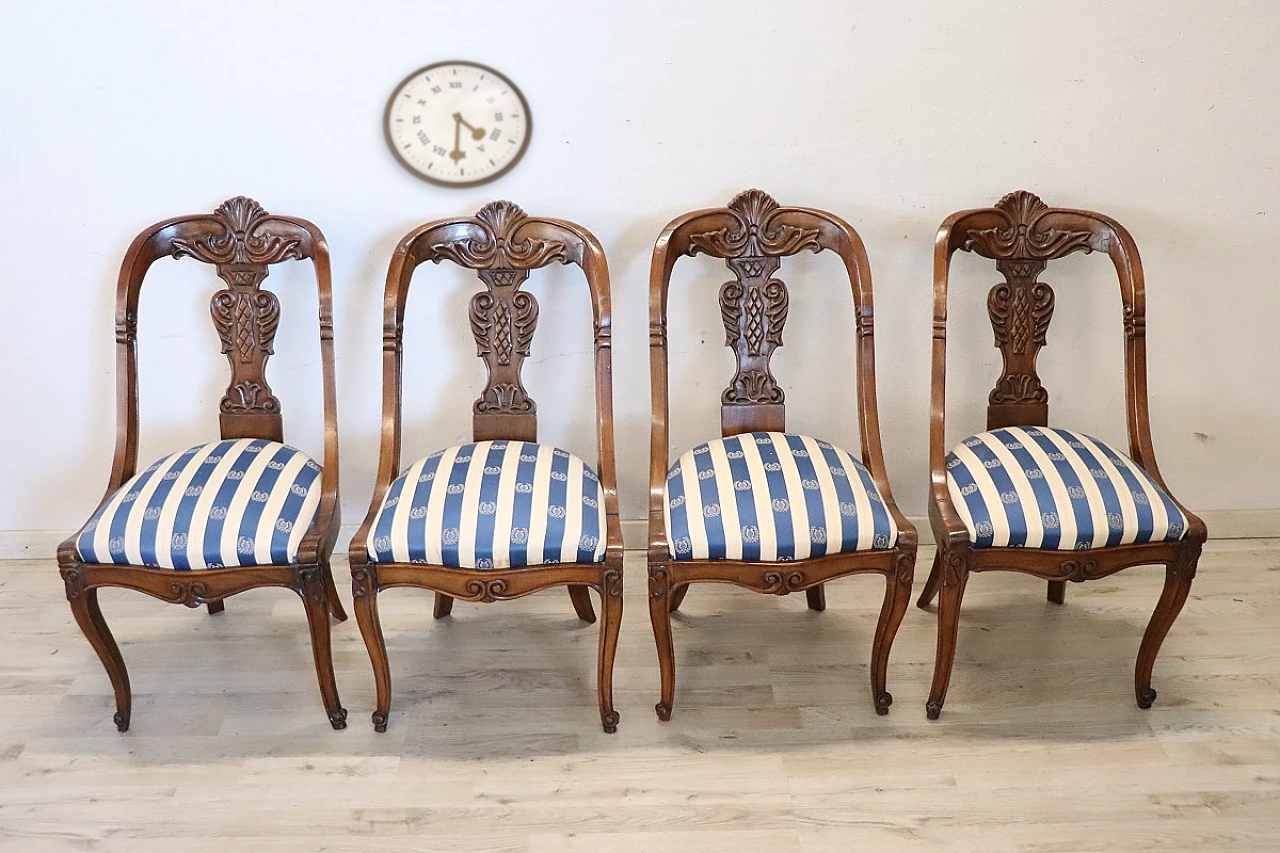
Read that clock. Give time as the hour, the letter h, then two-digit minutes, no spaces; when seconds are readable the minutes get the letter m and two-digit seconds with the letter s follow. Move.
4h31
